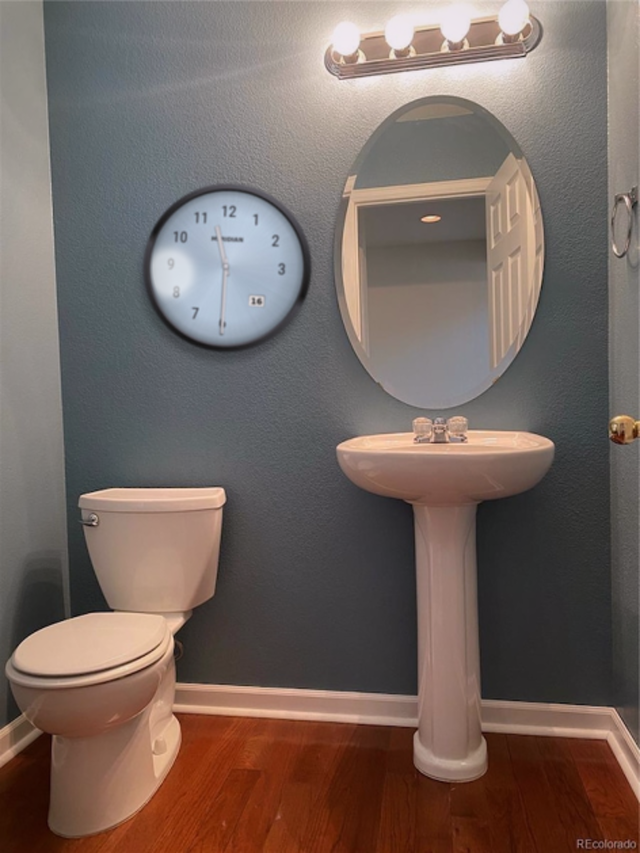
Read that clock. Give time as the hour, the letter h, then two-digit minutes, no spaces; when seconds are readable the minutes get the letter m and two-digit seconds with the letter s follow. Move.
11h30
